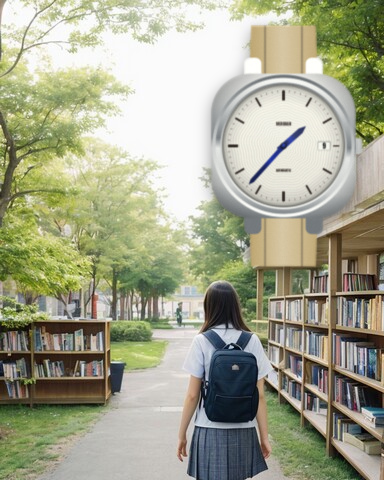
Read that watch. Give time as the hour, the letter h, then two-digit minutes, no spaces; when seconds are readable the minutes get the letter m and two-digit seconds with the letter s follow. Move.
1h37
